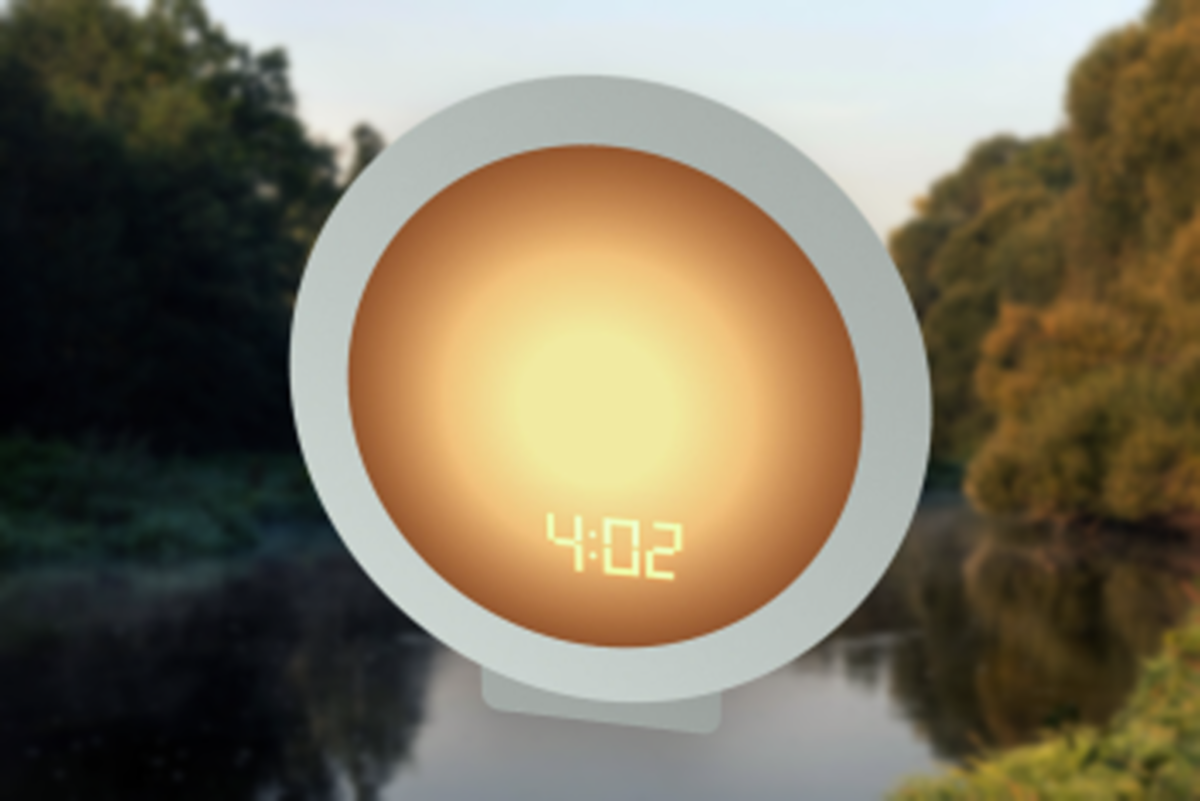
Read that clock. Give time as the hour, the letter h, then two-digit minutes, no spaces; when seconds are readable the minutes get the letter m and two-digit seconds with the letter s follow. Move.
4h02
